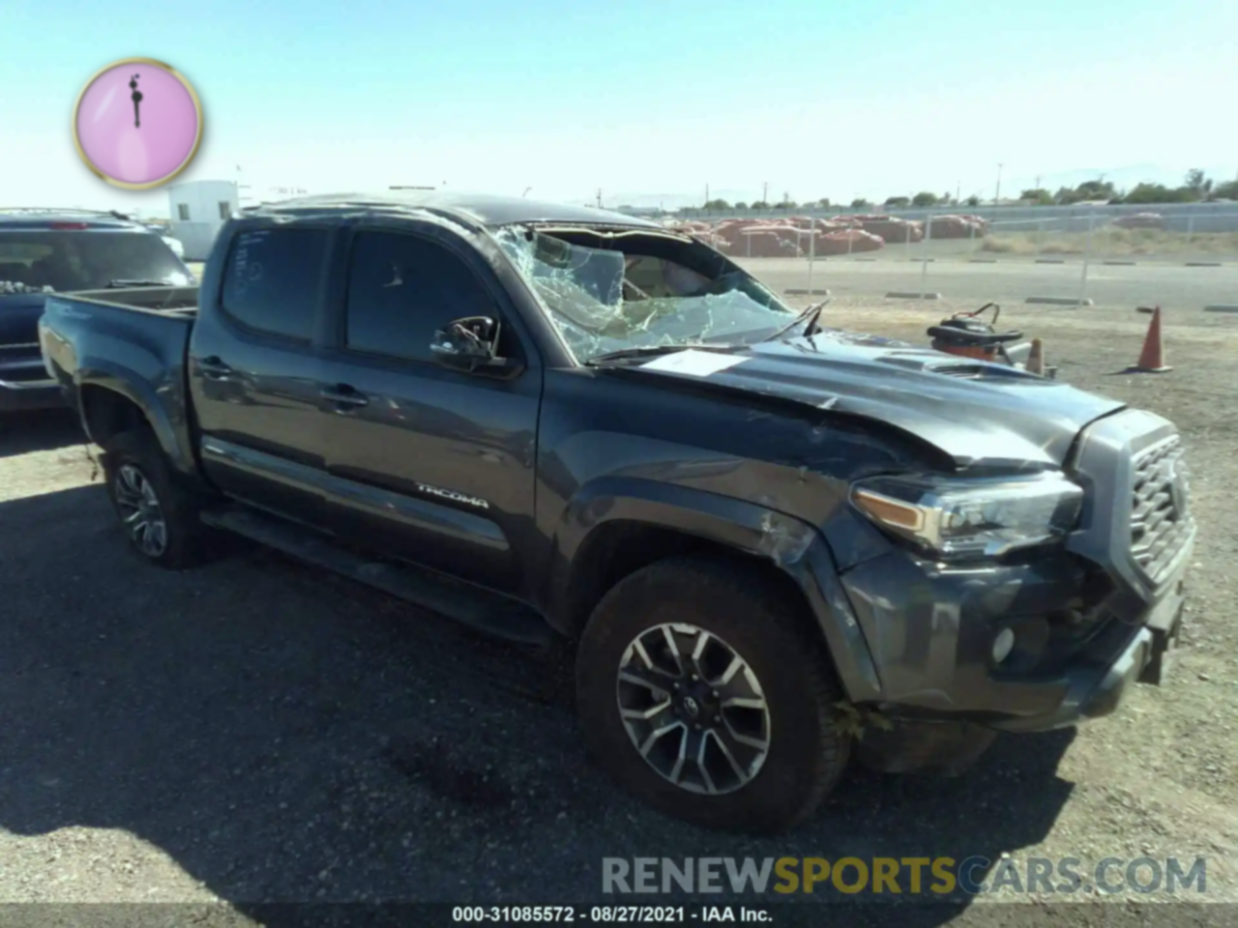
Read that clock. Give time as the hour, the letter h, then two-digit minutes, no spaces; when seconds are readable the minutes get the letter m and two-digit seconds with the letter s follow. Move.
11h59
